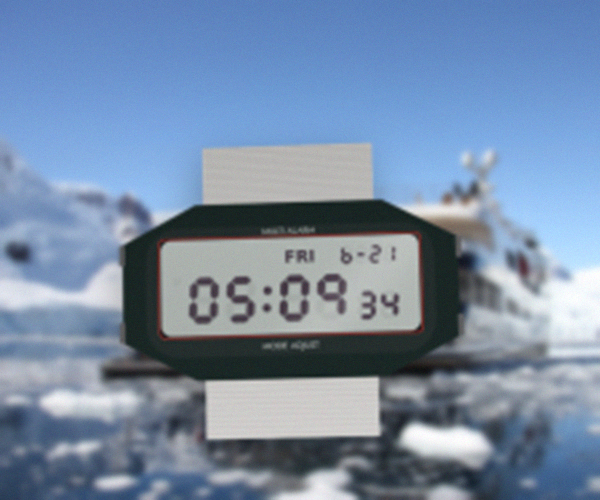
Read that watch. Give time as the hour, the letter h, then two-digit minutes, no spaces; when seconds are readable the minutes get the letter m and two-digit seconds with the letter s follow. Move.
5h09m34s
